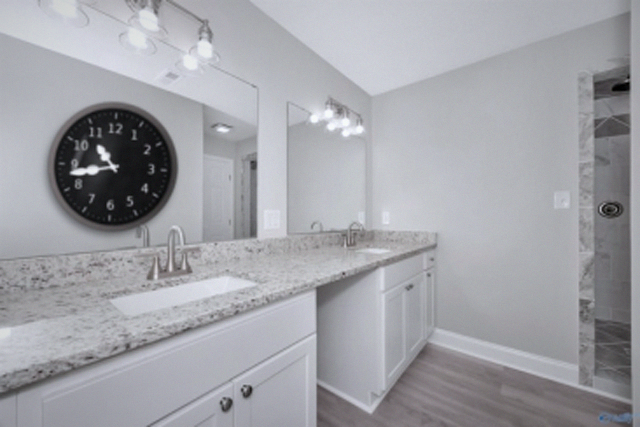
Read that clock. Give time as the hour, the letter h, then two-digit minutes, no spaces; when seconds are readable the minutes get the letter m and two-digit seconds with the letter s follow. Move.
10h43
